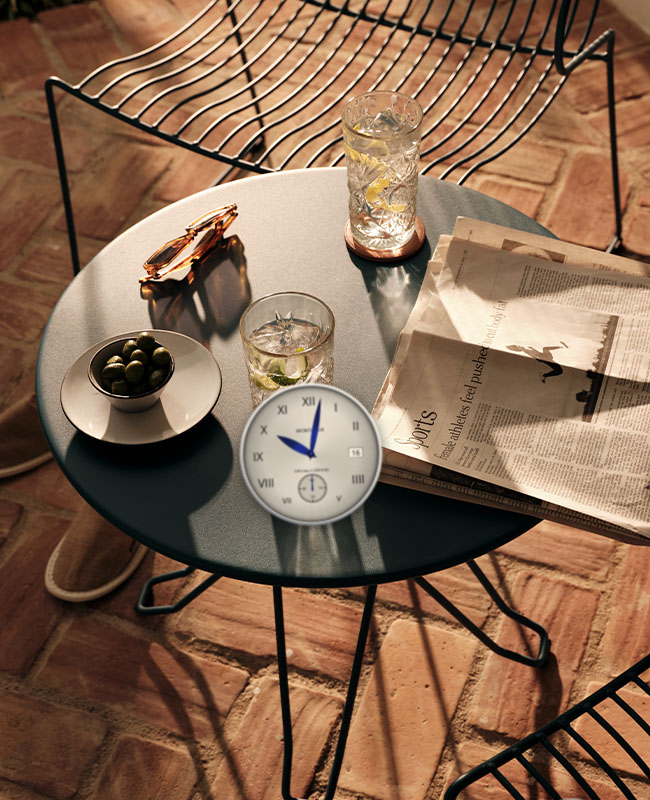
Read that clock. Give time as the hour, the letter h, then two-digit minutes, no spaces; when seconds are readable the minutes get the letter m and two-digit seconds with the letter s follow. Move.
10h02
